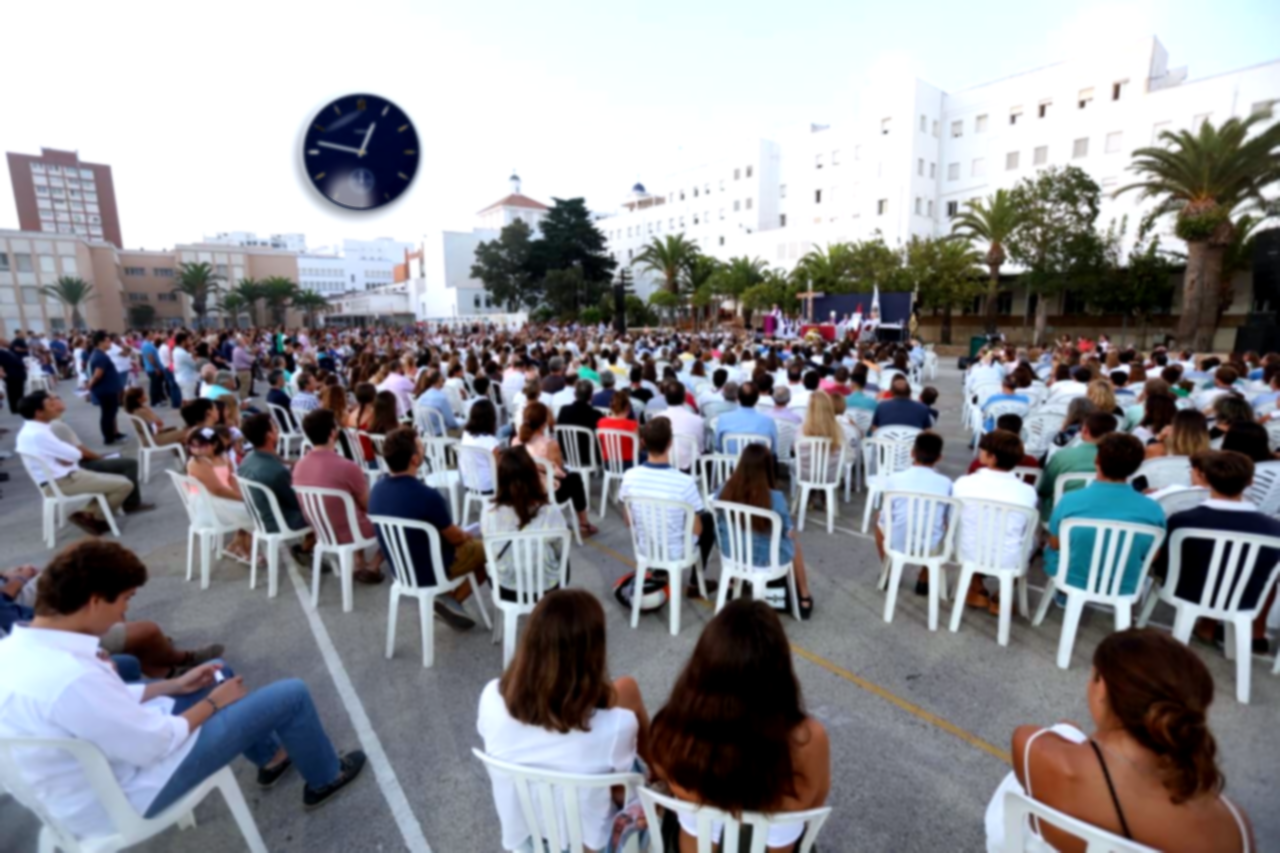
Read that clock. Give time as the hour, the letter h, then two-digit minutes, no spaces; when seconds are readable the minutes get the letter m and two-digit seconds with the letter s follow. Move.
12h47
